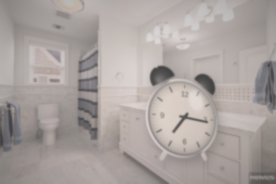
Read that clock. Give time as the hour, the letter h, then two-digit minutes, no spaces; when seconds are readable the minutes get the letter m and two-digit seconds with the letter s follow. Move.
7h16
